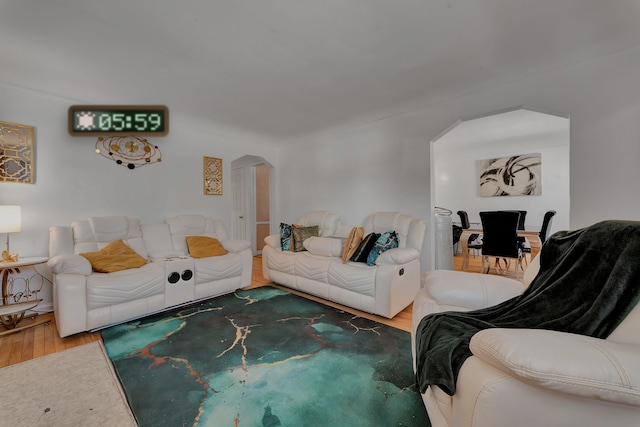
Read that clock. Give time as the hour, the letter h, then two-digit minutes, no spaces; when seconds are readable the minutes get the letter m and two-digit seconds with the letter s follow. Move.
5h59
